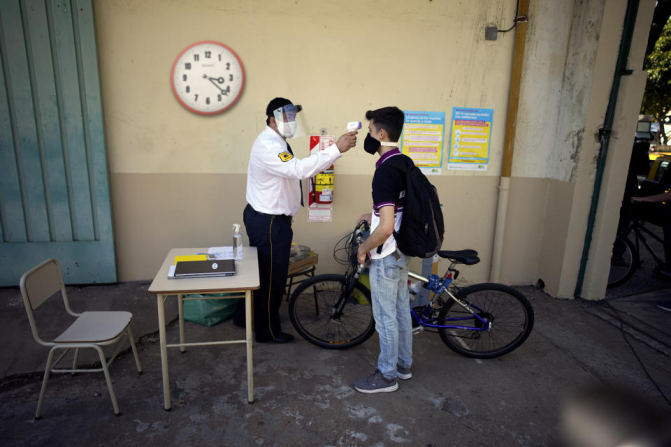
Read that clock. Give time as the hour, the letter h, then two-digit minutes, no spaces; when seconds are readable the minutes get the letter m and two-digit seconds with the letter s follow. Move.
3h22
